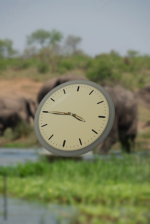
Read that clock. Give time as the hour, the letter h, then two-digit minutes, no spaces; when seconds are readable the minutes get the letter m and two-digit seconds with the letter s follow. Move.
3h45
